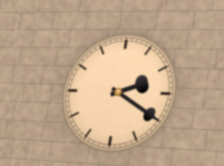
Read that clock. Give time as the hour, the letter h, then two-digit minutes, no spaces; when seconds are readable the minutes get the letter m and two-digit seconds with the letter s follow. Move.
2h20
